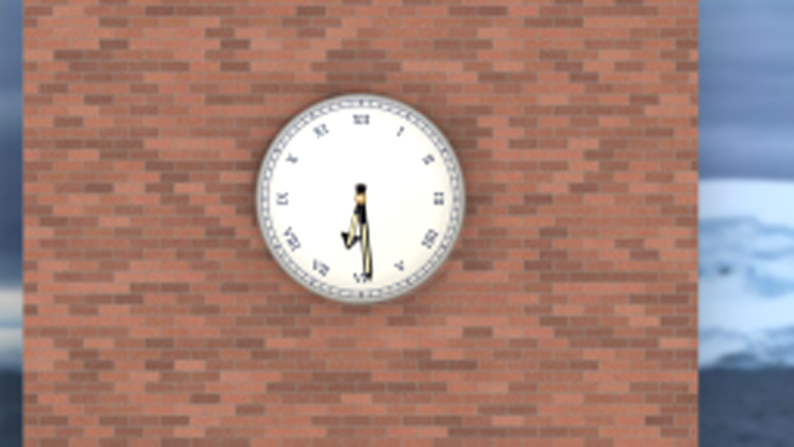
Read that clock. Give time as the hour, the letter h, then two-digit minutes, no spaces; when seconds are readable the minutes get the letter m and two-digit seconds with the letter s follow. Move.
6h29
